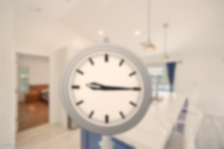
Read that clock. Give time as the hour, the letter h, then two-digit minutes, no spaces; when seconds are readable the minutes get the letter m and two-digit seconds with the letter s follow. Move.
9h15
